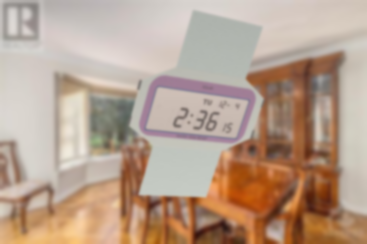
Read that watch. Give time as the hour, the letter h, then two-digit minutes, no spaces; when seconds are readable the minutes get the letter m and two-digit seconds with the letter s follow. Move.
2h36
